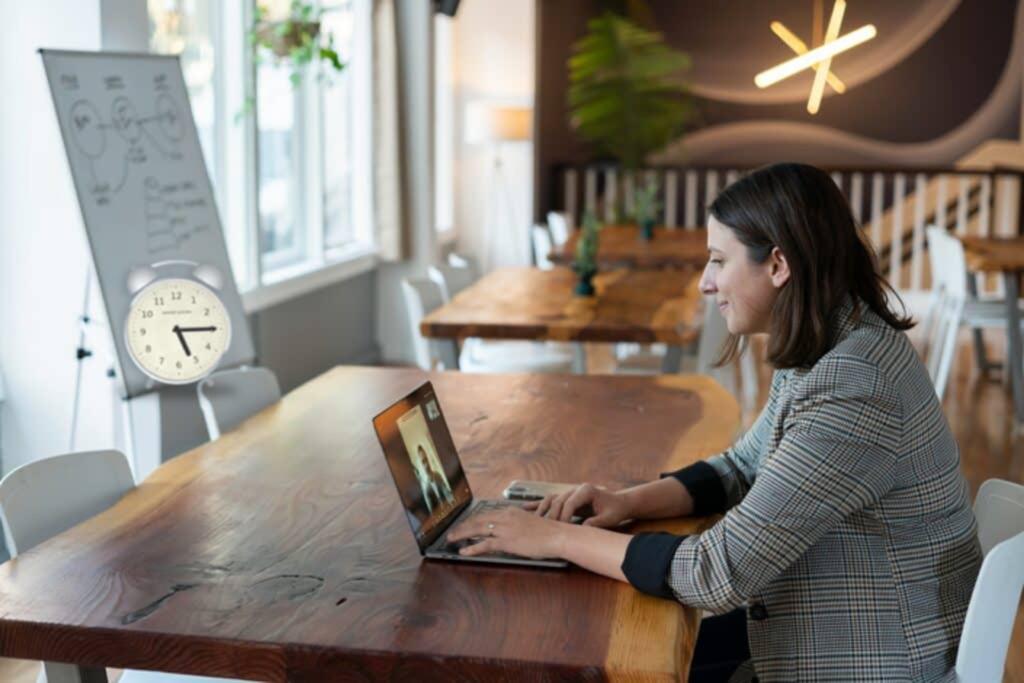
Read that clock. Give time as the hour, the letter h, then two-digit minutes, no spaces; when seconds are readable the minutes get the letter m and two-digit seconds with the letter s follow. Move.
5h15
